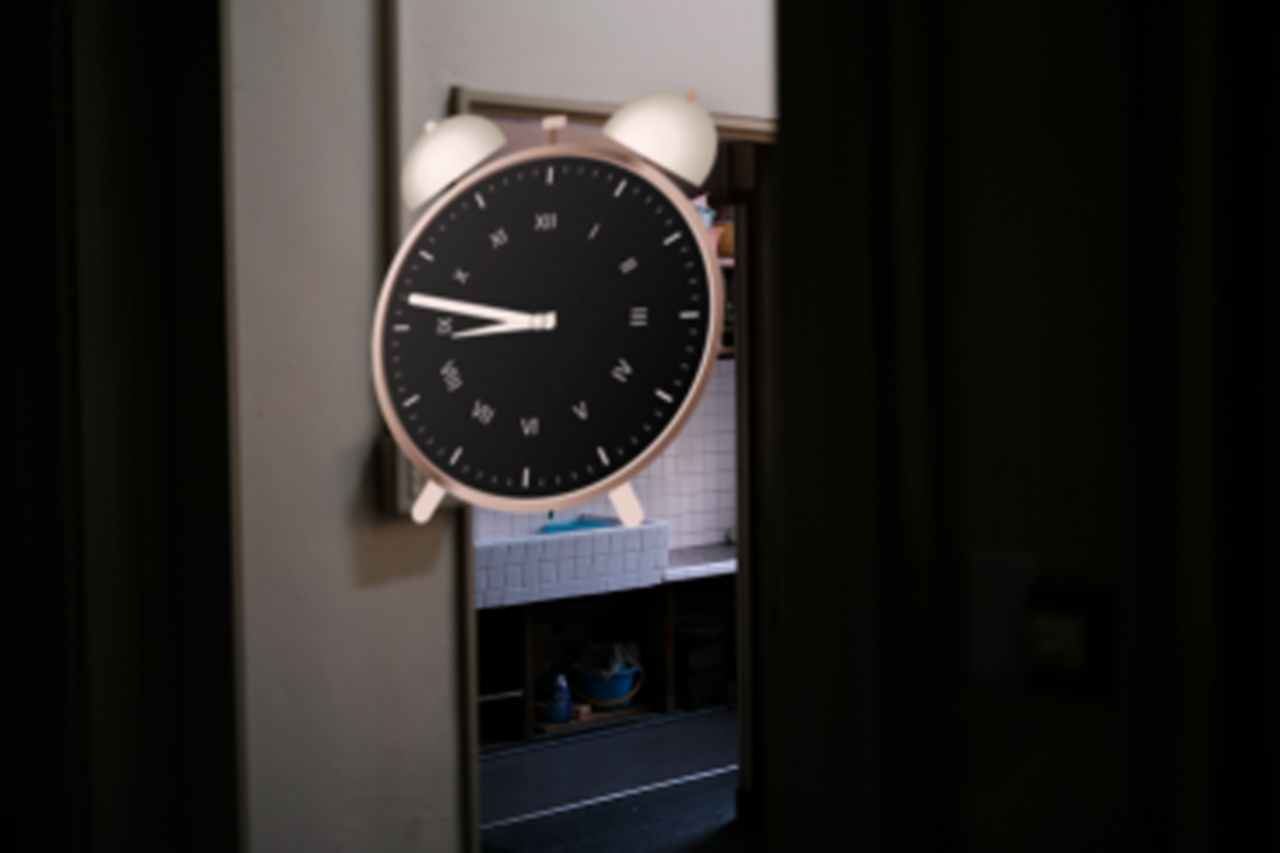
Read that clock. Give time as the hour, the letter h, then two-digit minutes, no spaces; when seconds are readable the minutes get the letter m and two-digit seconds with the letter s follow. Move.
8h47
